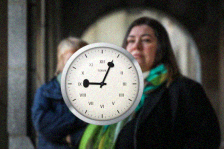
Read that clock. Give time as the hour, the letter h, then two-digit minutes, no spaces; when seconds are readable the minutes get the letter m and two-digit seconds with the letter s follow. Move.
9h04
